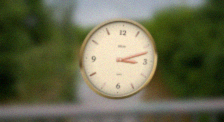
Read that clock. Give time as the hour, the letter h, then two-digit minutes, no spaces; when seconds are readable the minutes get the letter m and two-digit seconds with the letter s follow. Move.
3h12
